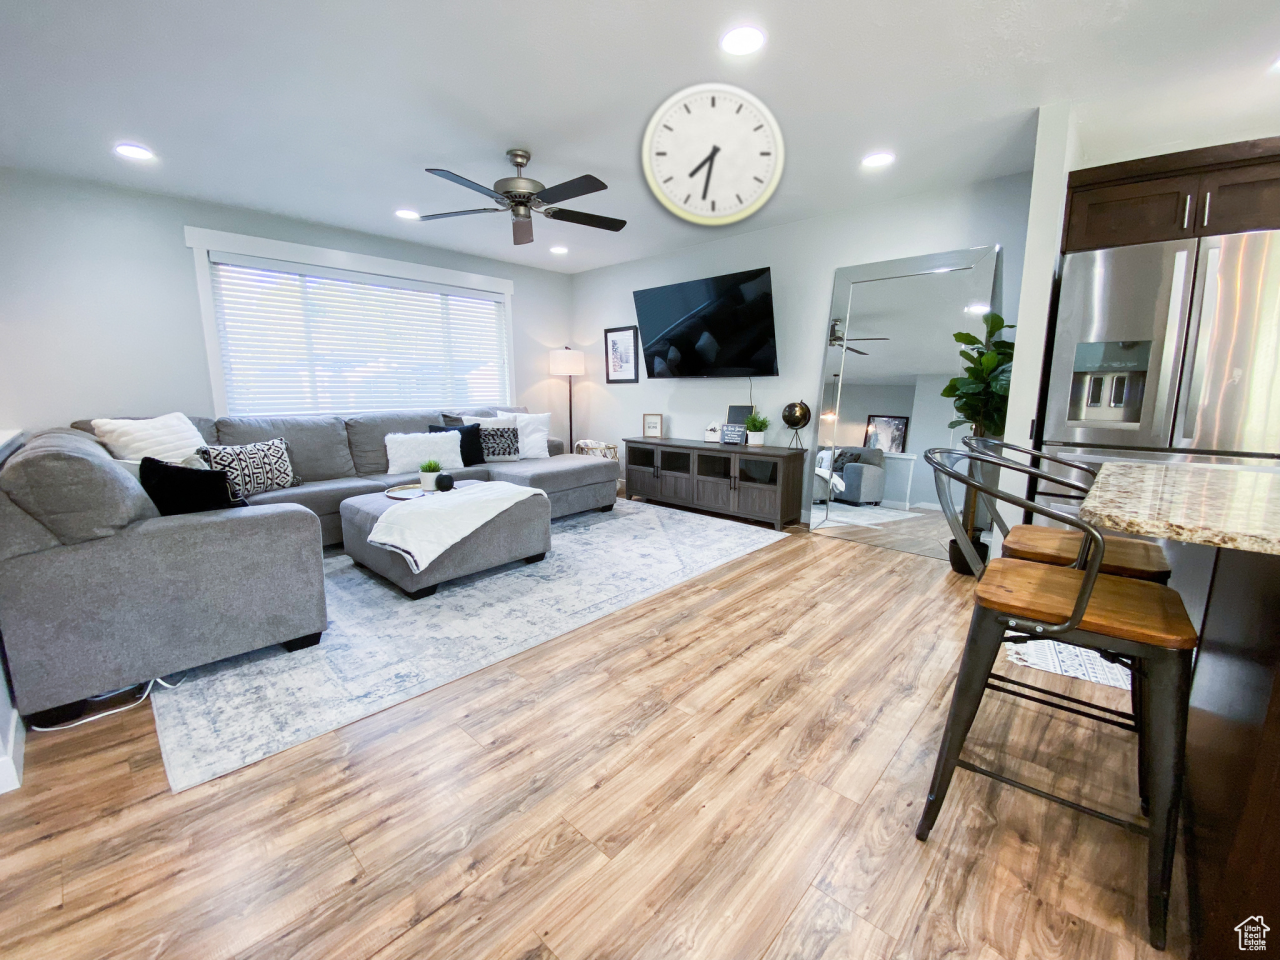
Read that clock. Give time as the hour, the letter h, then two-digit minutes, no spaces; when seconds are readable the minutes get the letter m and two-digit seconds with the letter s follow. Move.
7h32
